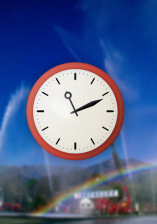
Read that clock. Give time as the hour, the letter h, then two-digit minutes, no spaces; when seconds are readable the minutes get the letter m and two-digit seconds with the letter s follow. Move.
11h11
